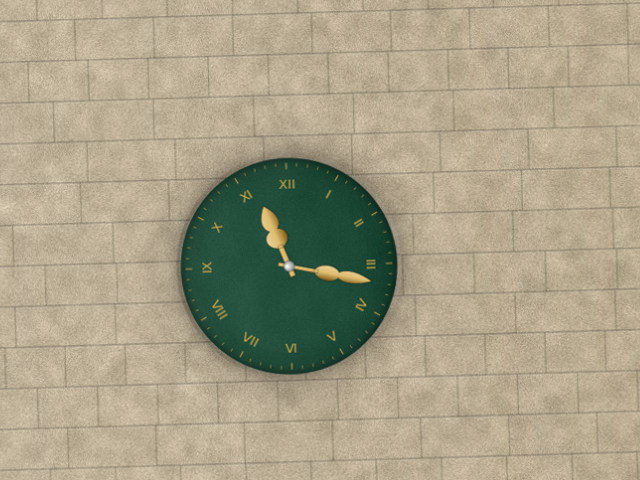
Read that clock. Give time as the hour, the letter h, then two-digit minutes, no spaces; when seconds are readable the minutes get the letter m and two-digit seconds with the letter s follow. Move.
11h17
